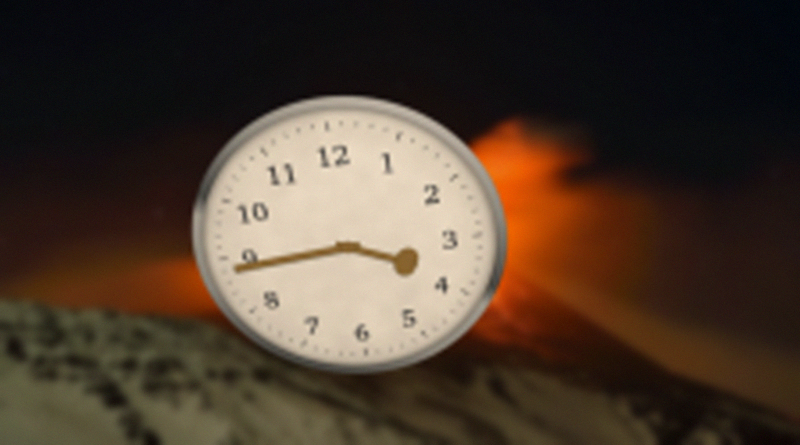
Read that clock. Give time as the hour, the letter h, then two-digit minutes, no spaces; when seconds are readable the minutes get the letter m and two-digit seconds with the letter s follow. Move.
3h44
